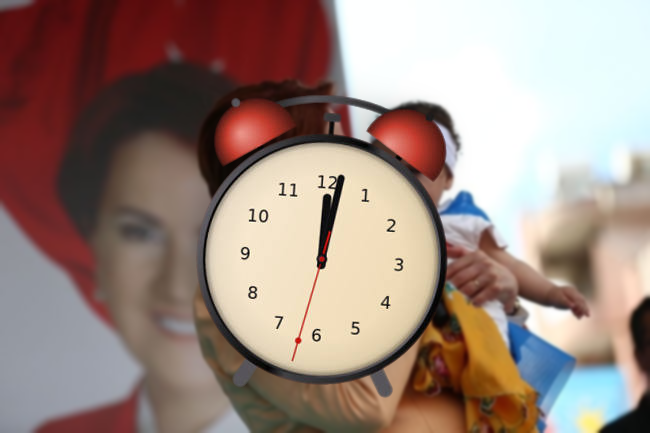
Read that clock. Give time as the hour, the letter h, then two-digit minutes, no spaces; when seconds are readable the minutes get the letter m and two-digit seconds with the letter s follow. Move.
12h01m32s
